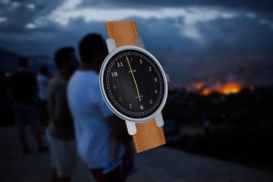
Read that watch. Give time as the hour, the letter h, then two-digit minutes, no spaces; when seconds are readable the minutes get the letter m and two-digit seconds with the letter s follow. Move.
5h59
